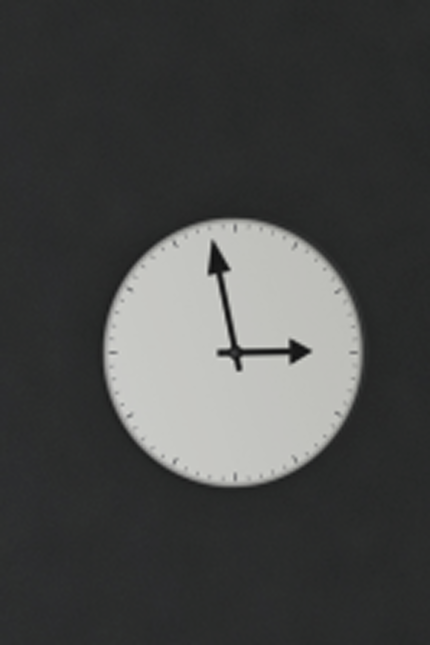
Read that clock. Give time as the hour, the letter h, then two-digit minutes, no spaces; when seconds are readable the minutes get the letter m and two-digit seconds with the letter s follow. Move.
2h58
